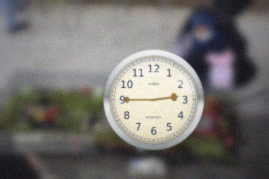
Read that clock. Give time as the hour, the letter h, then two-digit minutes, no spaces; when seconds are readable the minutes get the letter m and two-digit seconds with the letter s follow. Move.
2h45
